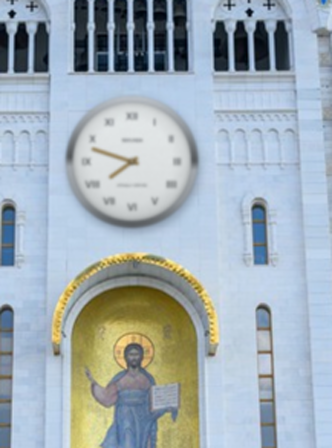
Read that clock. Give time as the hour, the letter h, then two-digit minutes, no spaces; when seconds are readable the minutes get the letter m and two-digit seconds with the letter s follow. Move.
7h48
